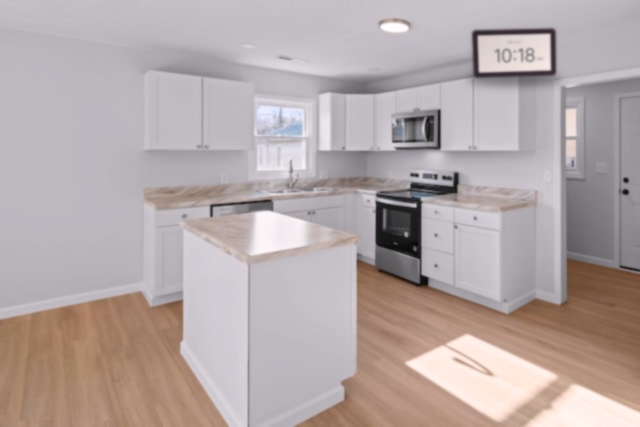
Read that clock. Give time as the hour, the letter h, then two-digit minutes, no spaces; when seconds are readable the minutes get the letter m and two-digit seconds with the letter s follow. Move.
10h18
